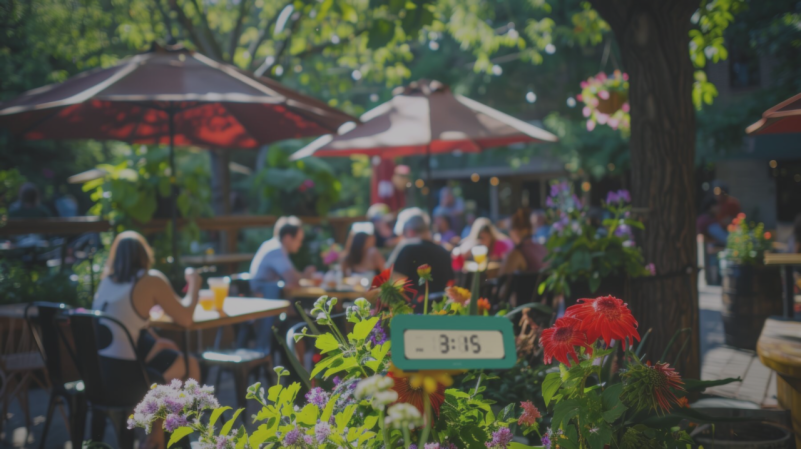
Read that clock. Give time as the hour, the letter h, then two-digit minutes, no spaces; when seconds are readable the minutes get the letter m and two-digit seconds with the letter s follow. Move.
3h15
